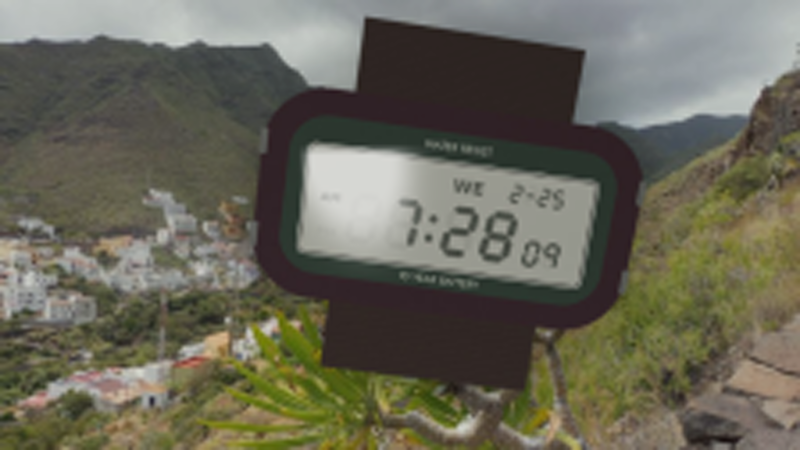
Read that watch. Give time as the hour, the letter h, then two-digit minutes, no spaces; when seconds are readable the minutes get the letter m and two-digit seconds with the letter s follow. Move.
7h28m09s
